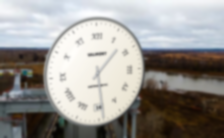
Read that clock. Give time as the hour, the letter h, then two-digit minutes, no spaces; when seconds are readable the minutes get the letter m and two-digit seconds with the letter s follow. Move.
1h29
